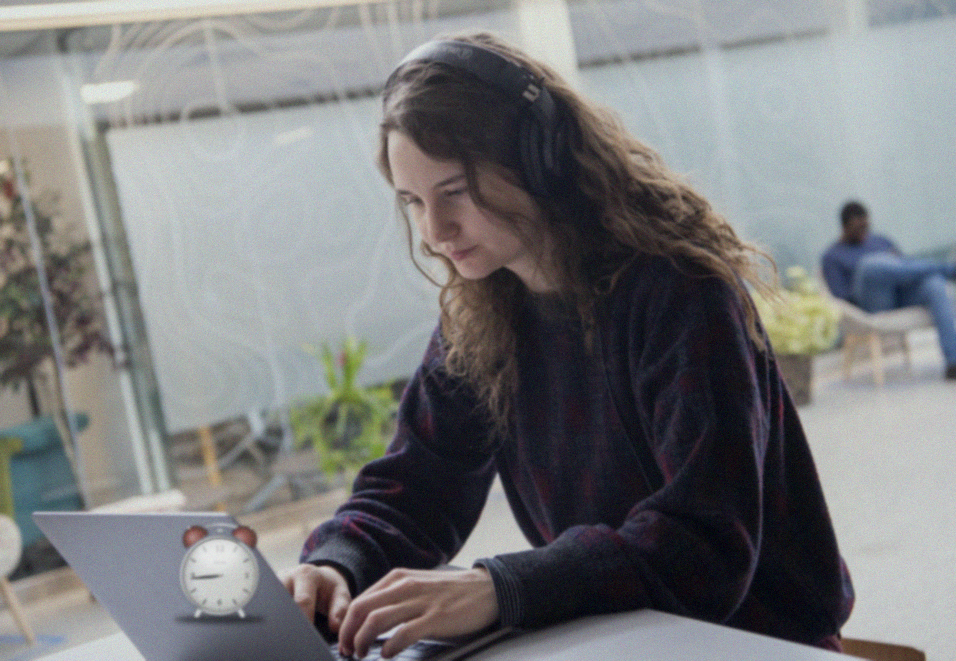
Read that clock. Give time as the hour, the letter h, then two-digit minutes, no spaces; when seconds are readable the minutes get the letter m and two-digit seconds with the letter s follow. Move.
8h44
